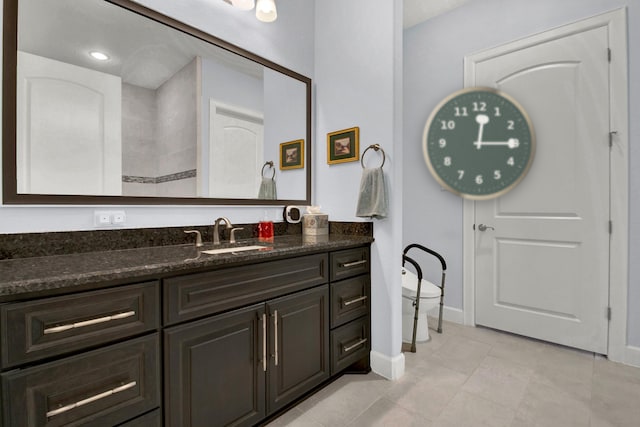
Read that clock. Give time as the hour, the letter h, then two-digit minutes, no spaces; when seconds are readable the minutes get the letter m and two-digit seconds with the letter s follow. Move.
12h15
